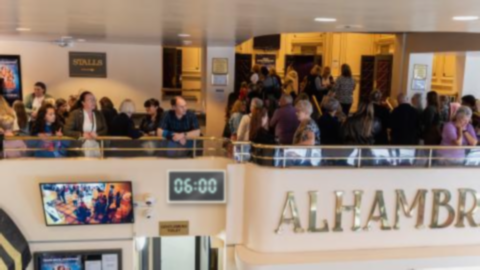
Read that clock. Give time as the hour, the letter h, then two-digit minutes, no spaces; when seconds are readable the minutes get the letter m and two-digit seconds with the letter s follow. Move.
6h00
